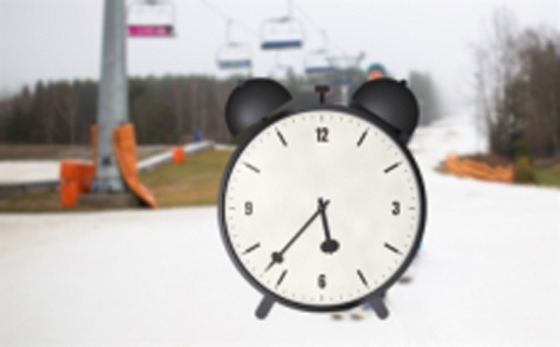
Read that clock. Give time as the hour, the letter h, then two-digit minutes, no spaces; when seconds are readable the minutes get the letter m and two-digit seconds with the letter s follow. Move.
5h37
